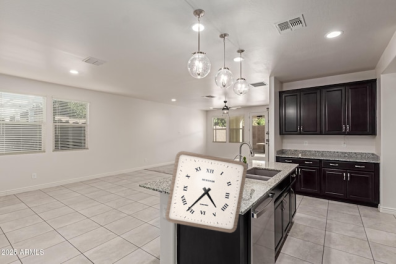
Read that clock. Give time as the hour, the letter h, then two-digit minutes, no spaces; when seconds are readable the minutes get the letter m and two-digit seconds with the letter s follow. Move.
4h36
